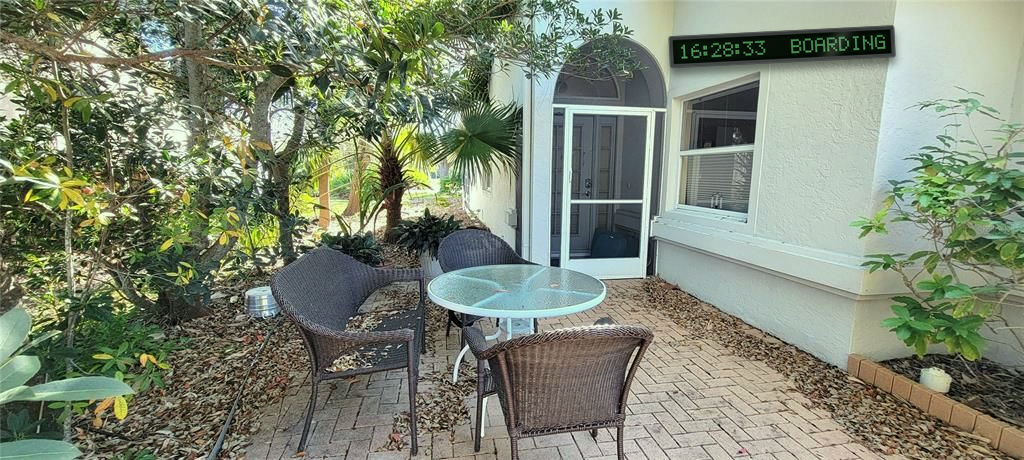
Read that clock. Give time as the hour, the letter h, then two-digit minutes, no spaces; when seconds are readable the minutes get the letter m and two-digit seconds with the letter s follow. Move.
16h28m33s
